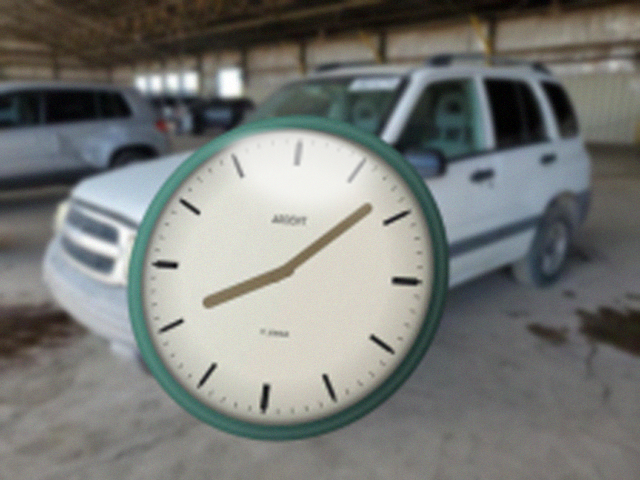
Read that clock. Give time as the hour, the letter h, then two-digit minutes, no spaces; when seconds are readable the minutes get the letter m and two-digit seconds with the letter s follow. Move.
8h08
